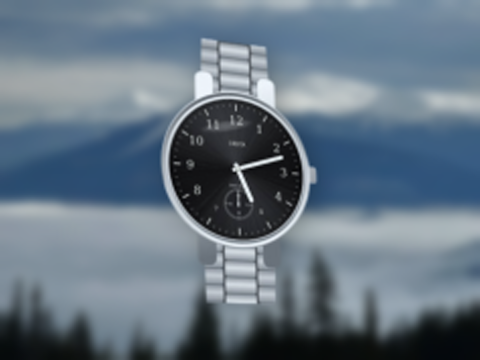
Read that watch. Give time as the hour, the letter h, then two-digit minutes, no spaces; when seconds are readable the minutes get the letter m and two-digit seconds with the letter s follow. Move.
5h12
